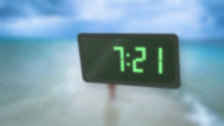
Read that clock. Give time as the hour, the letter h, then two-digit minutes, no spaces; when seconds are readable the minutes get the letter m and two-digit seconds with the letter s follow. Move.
7h21
